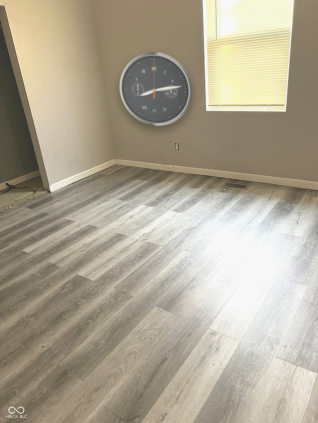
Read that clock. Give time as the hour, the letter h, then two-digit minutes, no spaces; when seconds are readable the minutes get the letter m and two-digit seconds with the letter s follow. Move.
8h13
